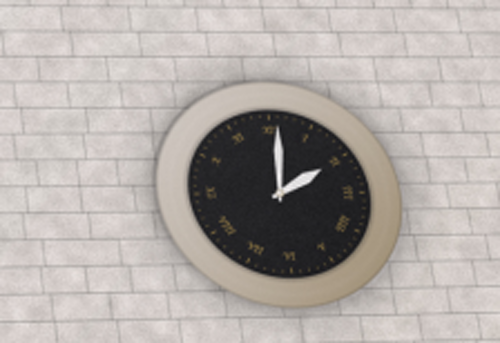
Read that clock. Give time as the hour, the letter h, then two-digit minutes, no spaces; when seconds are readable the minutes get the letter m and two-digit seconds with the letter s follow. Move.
2h01
